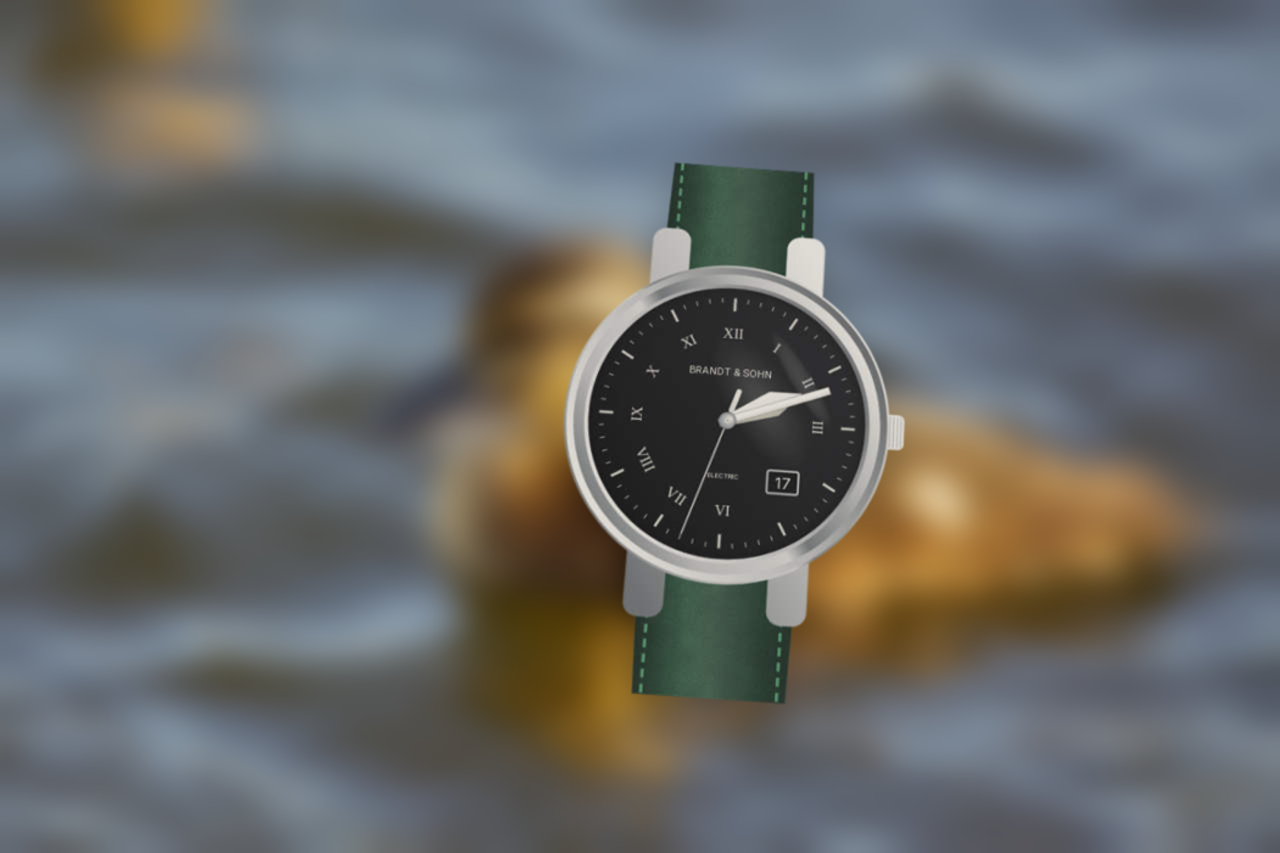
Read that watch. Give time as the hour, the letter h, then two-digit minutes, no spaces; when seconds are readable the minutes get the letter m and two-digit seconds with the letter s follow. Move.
2h11m33s
